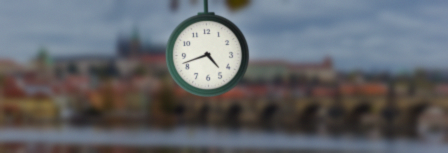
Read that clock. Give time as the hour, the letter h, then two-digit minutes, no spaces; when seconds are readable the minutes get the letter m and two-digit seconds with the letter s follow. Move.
4h42
